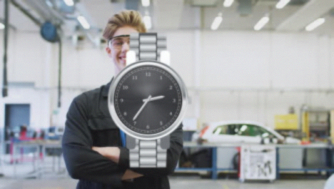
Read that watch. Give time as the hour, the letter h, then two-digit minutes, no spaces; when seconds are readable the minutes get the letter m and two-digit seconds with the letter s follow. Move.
2h36
